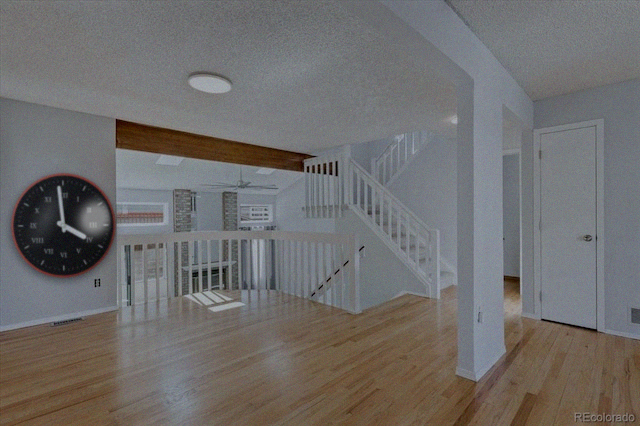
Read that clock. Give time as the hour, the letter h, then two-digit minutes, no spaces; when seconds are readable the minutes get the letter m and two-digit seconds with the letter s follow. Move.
3h59
